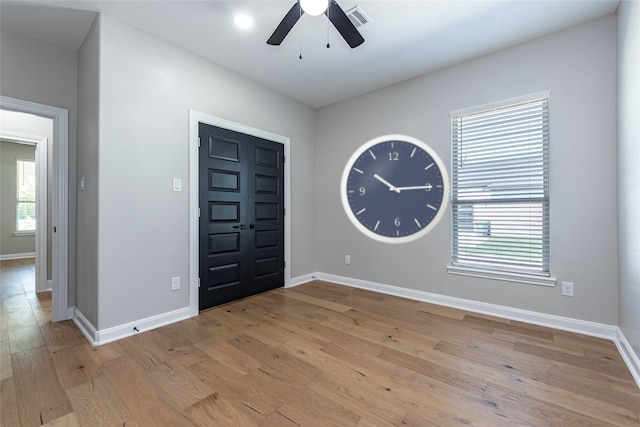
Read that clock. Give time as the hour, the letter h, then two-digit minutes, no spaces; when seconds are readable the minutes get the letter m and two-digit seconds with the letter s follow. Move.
10h15
